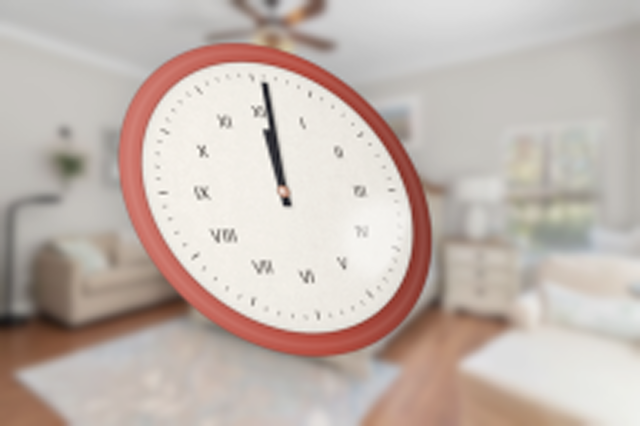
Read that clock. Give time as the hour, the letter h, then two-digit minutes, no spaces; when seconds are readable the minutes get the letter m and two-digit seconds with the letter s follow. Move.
12h01
